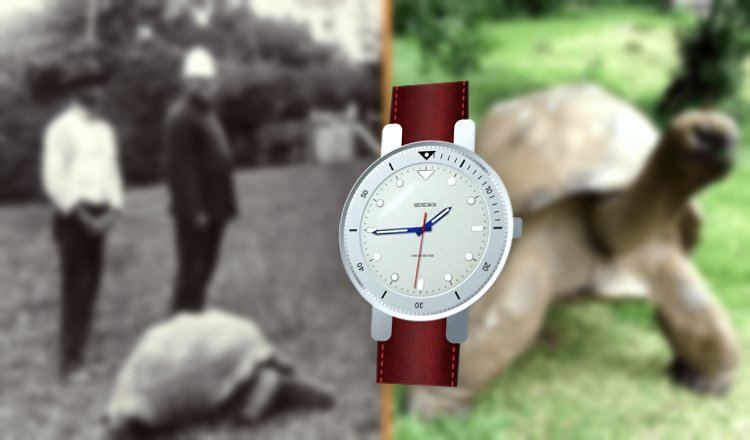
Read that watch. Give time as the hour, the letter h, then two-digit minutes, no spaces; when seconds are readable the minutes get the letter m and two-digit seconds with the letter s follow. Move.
1h44m31s
